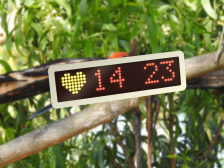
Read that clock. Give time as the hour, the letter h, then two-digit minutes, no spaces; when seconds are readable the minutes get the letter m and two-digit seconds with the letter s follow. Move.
14h23
